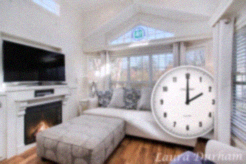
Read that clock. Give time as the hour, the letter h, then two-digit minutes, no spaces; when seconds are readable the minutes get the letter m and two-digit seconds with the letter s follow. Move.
2h00
